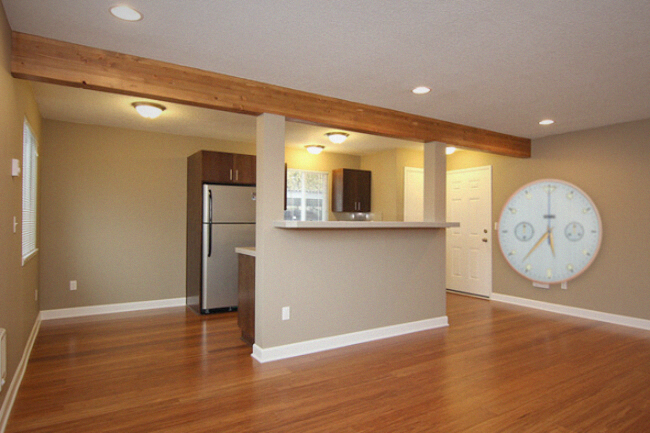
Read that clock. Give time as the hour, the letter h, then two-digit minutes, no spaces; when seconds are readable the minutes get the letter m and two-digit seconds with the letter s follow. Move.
5h37
